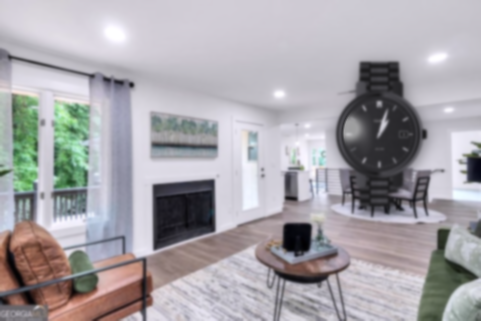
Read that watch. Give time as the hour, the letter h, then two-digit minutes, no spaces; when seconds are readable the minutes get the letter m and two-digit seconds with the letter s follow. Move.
1h03
